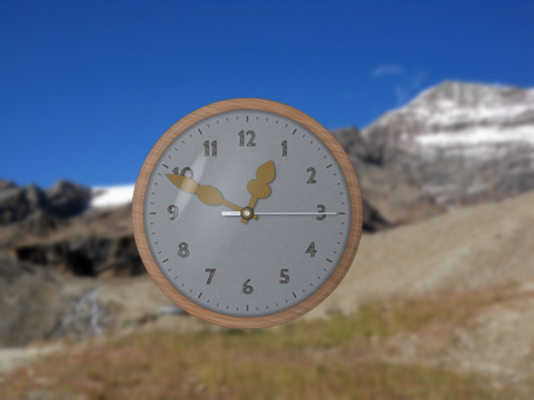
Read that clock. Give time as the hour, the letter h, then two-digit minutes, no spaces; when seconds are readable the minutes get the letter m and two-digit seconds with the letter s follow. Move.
12h49m15s
